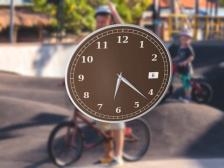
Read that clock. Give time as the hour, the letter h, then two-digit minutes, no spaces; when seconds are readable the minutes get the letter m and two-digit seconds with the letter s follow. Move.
6h22
